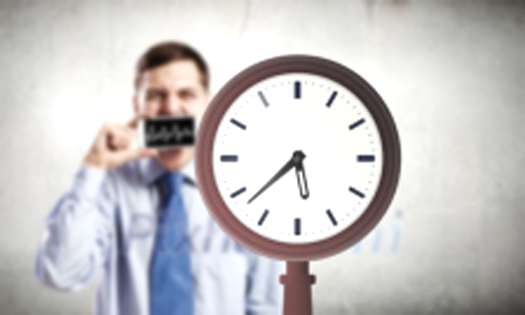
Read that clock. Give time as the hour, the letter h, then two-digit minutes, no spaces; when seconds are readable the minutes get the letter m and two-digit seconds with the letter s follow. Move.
5h38
